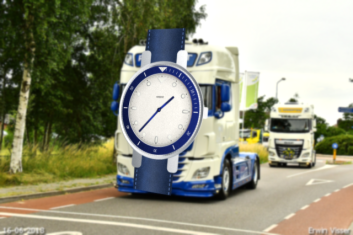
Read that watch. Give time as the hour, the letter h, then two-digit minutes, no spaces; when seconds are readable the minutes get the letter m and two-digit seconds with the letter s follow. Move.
1h37
